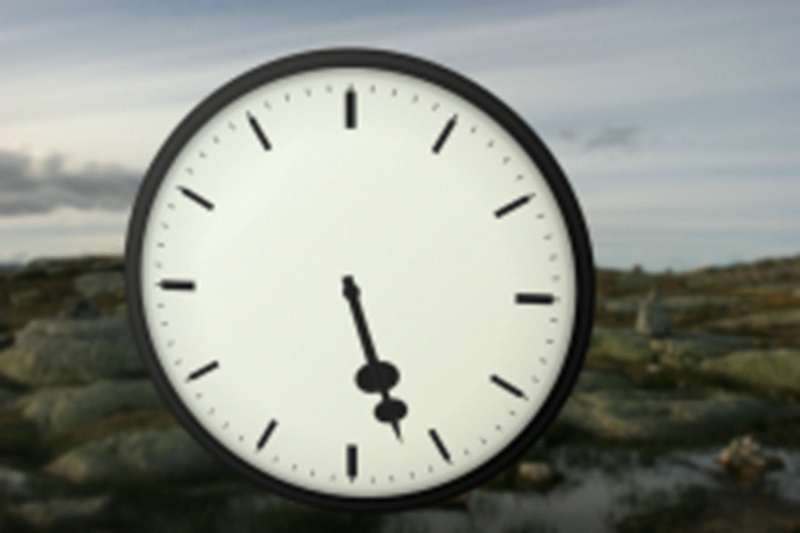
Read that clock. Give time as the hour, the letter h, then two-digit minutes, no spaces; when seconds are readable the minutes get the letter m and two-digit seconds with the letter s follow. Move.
5h27
